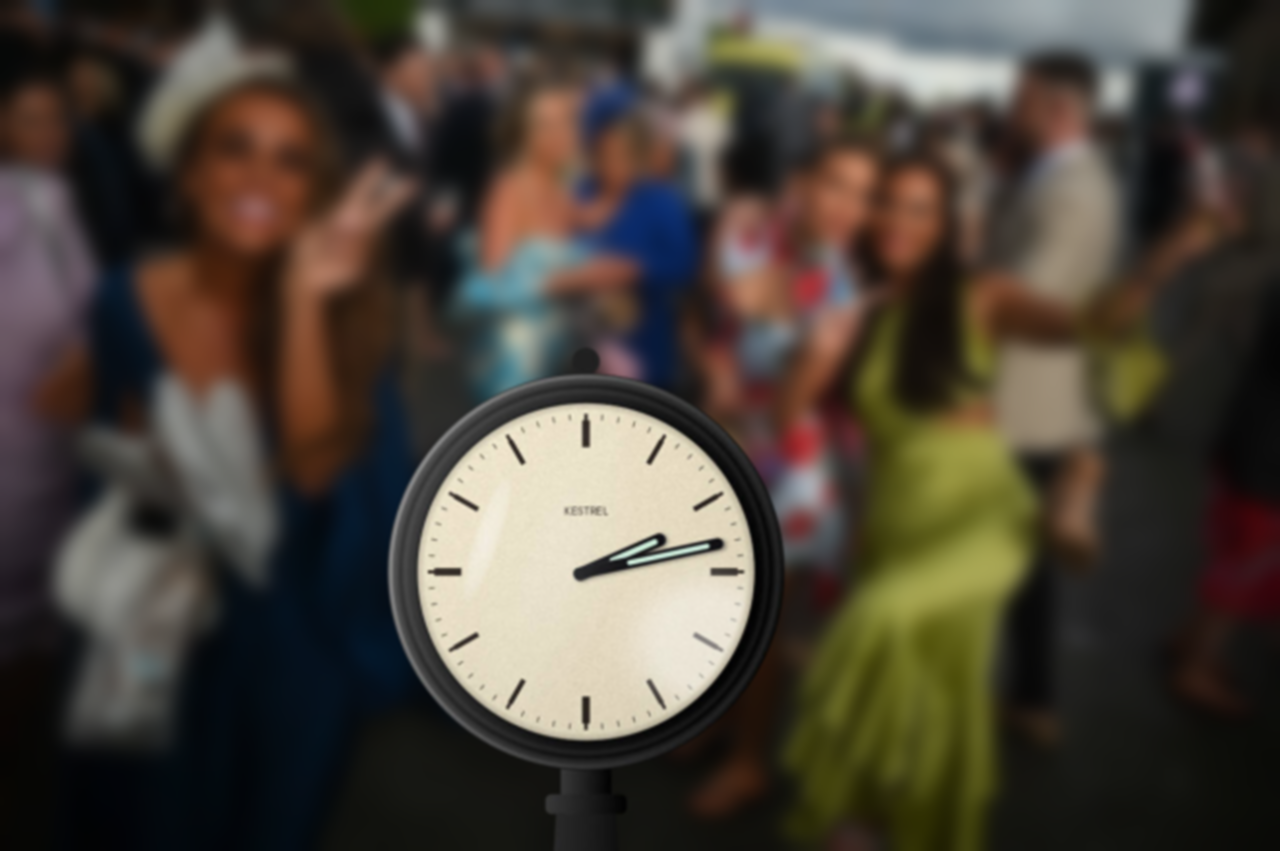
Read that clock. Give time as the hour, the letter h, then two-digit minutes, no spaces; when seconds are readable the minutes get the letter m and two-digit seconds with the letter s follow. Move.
2h13
